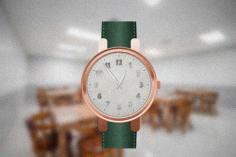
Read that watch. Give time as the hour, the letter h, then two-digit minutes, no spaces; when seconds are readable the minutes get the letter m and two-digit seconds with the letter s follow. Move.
12h54
